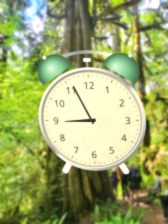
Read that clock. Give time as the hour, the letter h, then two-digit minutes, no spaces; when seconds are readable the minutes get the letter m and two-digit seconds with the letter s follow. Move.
8h56
